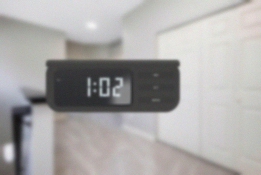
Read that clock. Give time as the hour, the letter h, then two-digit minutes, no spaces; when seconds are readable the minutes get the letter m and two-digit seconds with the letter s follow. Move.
1h02
